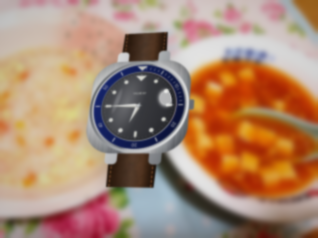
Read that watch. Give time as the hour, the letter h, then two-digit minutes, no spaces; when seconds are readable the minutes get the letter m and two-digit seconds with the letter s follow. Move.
6h45
